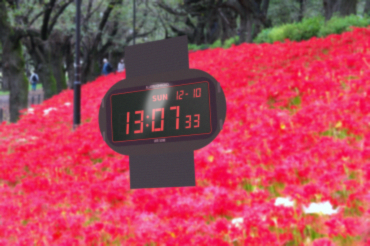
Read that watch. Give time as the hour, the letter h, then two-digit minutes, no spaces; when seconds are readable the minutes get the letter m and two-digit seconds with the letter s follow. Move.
13h07m33s
